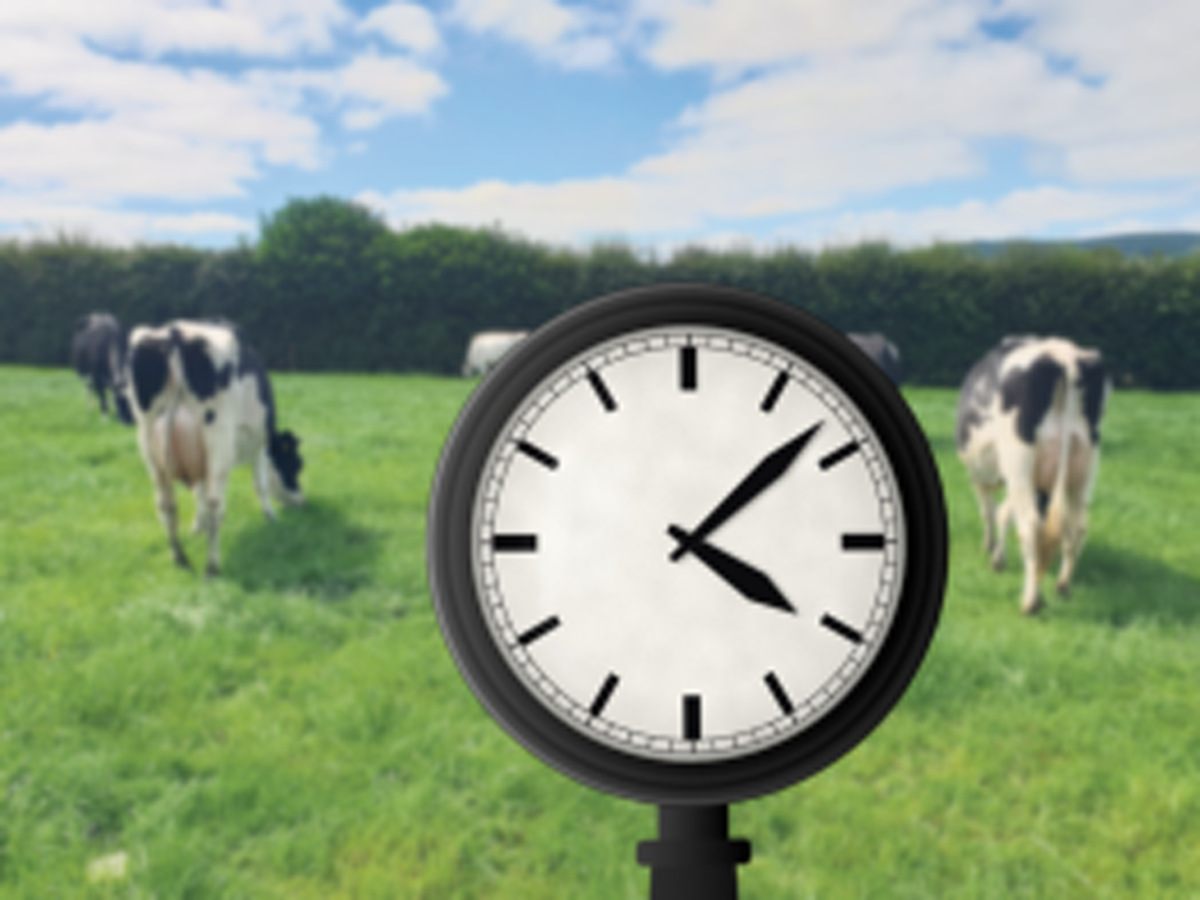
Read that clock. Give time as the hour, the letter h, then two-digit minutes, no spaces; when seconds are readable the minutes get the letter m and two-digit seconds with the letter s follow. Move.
4h08
